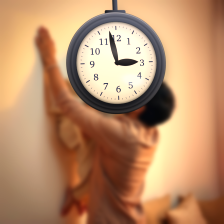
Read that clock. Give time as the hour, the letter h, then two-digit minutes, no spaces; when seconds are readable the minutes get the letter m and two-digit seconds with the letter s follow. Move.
2h58
